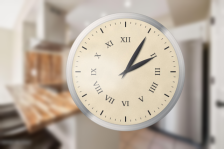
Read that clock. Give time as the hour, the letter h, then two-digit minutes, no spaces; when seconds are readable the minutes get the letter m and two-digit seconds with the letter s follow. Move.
2h05
